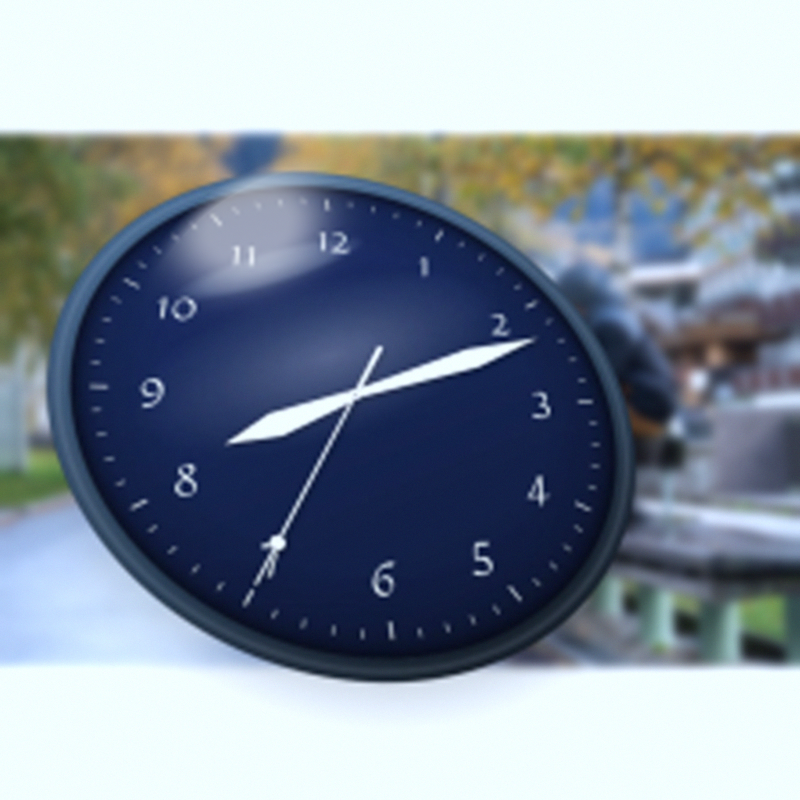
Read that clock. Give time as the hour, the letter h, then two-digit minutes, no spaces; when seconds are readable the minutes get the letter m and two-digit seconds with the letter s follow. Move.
8h11m35s
